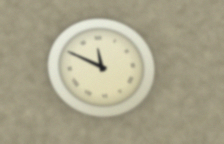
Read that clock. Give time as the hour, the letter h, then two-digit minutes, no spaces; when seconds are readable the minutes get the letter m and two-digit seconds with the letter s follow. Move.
11h50
